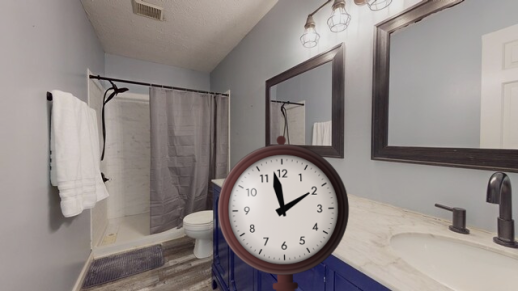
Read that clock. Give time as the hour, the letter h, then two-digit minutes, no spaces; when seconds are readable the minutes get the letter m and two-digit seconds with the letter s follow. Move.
1h58
